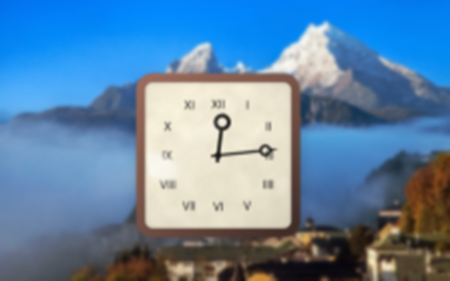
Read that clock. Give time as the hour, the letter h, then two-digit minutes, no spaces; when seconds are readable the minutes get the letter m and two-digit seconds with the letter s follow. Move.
12h14
